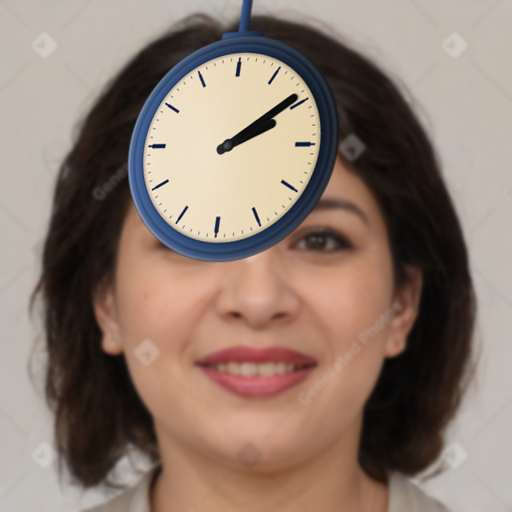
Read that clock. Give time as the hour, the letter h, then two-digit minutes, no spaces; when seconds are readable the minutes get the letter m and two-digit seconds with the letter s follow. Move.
2h09
